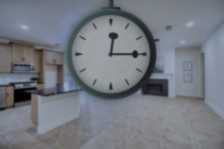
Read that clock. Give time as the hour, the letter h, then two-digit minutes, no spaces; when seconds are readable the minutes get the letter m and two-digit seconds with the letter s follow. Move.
12h15
